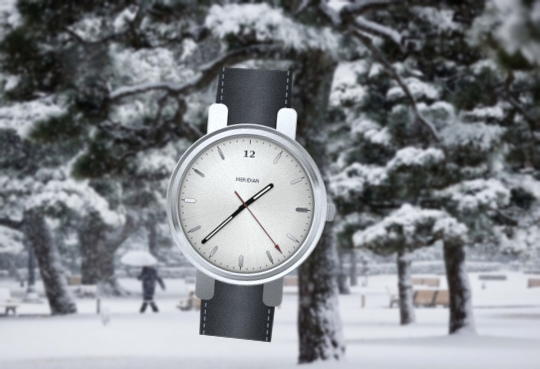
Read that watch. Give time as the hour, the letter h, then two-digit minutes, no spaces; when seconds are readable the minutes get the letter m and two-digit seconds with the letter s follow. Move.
1h37m23s
